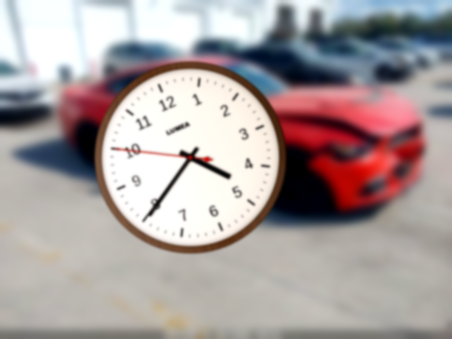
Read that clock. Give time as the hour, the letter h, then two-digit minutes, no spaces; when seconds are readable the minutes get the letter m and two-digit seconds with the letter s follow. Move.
4h39m50s
